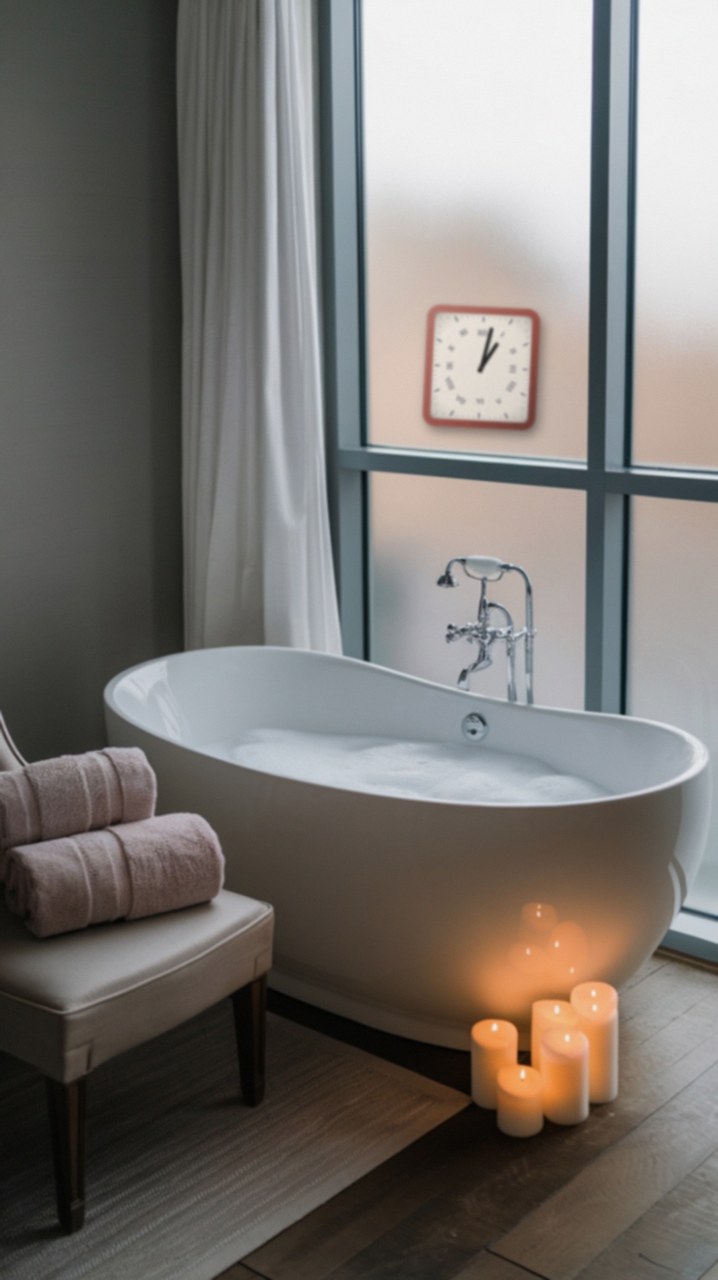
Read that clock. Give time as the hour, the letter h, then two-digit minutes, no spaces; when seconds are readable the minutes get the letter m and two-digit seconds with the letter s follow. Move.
1h02
